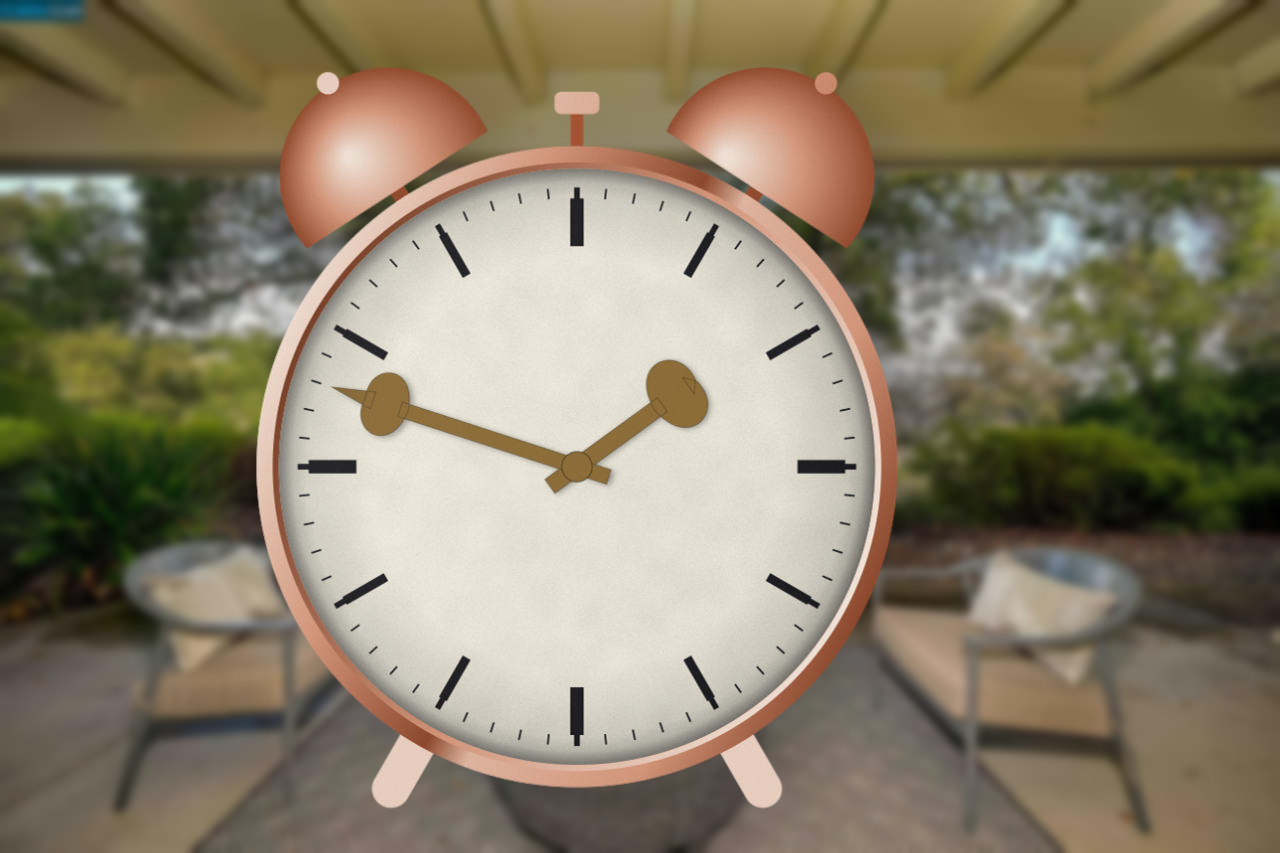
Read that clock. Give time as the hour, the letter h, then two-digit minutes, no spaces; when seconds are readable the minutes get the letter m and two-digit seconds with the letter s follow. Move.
1h48
